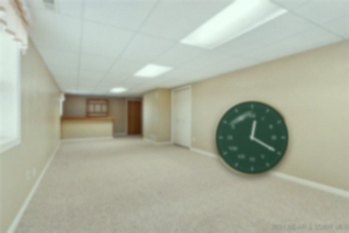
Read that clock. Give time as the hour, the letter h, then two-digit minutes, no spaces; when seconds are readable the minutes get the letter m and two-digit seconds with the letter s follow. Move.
12h20
